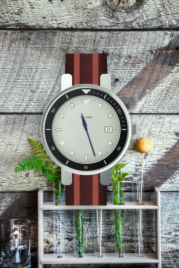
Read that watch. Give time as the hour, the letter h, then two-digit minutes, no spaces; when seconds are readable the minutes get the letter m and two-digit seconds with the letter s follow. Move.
11h27
